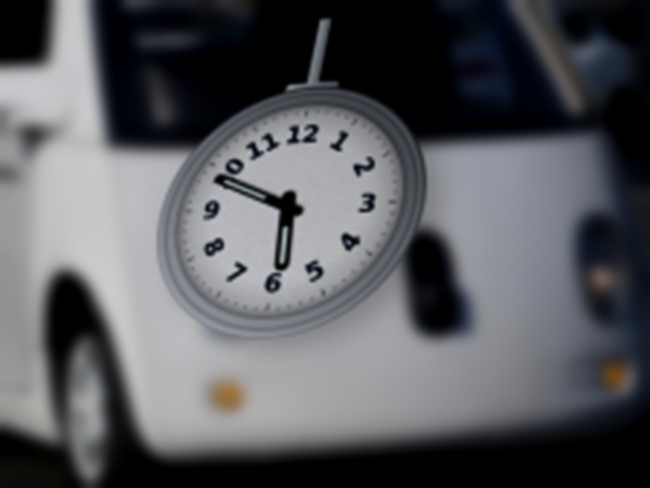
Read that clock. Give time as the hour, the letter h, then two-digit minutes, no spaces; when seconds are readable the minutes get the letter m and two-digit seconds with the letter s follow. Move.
5h49
